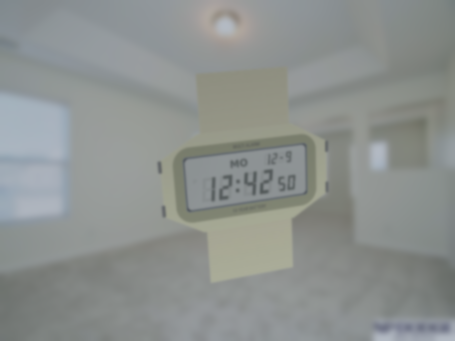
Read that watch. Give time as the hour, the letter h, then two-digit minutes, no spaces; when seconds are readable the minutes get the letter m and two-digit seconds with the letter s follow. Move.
12h42m50s
